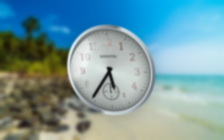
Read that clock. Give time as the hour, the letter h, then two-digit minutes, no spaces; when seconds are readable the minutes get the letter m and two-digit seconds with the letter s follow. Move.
5h36
